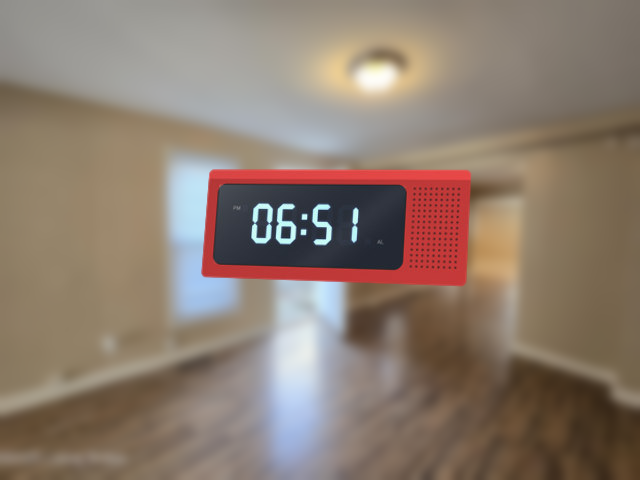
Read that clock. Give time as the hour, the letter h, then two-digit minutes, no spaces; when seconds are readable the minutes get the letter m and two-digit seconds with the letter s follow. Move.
6h51
